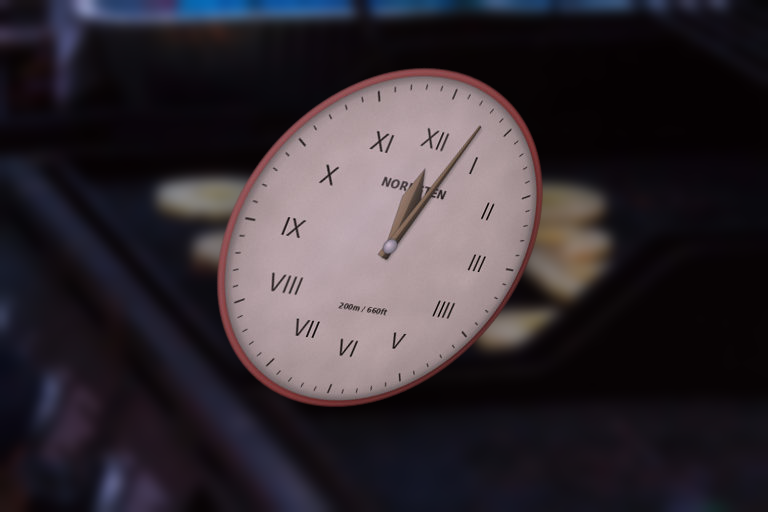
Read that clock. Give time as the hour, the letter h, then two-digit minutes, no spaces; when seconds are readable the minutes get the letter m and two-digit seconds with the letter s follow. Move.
12h03
